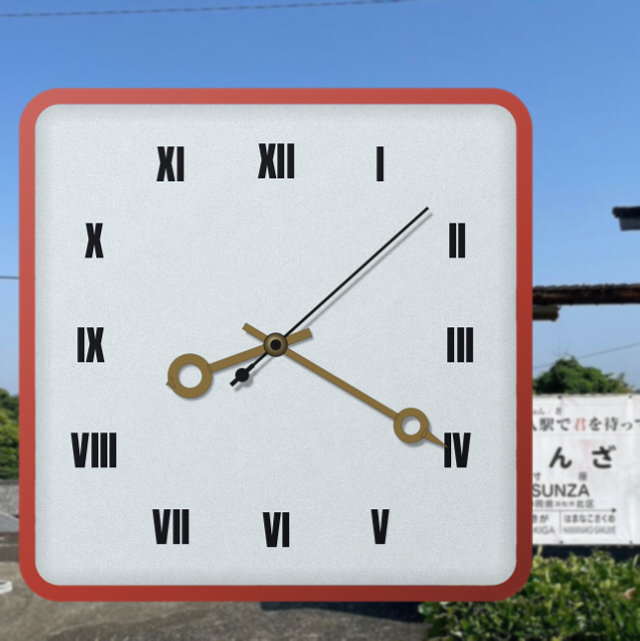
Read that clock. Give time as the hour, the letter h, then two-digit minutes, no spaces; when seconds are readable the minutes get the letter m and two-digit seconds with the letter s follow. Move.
8h20m08s
